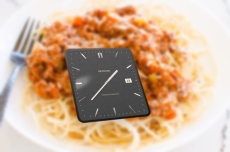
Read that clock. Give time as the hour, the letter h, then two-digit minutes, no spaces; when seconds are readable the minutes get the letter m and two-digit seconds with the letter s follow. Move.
1h38
